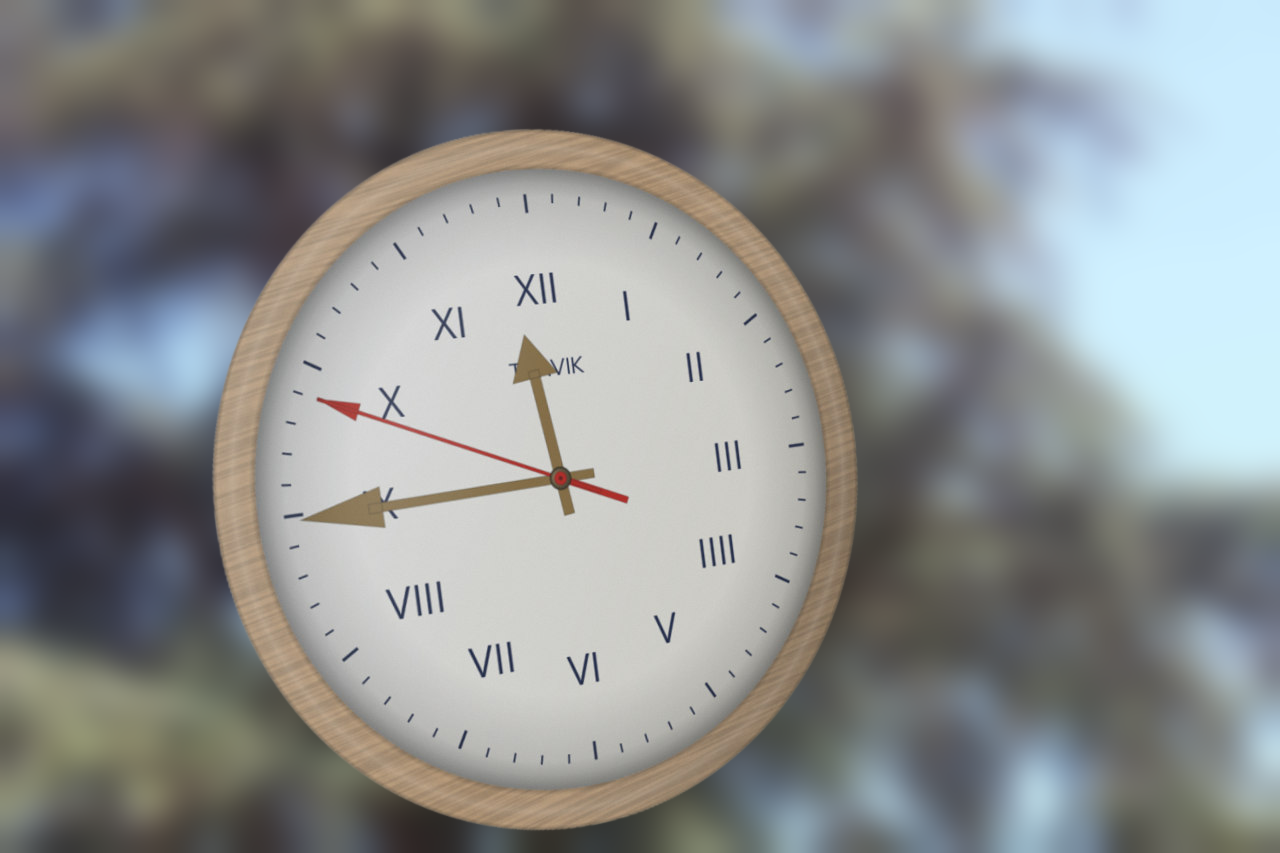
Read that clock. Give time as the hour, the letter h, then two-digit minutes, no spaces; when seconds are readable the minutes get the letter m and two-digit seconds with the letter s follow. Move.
11h44m49s
